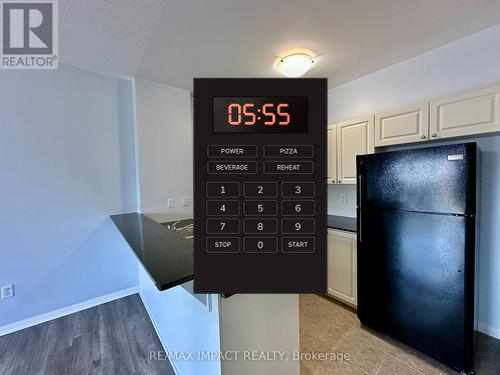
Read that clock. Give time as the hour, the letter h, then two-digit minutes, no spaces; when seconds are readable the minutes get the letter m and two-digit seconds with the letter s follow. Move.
5h55
